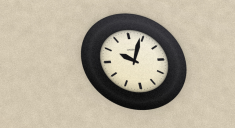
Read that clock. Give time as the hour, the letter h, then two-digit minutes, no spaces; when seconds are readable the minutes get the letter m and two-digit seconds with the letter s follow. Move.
10h04
